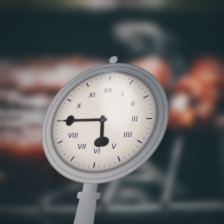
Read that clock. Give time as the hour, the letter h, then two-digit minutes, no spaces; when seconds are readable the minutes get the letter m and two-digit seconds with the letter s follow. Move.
5h45
